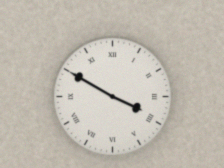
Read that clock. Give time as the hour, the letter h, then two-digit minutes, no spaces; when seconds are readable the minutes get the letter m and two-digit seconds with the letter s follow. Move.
3h50
